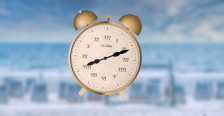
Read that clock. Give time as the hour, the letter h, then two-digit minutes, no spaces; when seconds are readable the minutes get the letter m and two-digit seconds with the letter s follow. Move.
8h11
